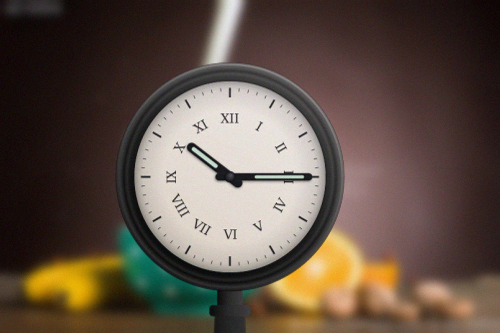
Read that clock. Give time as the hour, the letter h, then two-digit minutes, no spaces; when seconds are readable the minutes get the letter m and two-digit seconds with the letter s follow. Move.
10h15
